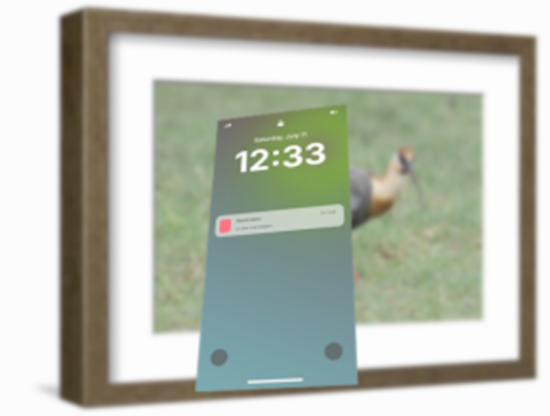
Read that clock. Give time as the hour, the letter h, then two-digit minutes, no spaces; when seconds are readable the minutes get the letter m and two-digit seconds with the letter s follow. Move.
12h33
